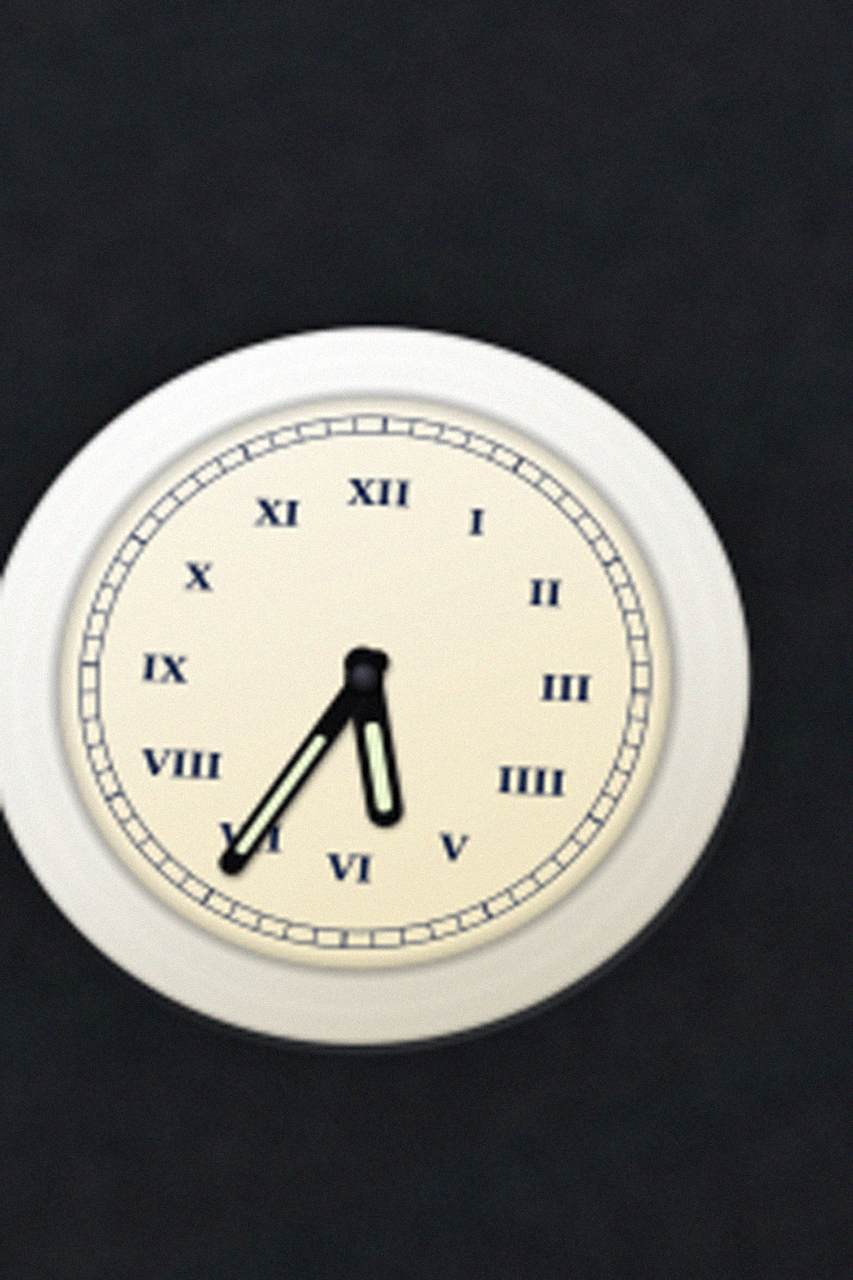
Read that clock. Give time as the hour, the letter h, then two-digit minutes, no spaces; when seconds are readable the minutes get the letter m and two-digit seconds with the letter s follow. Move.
5h35
